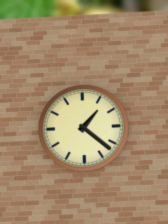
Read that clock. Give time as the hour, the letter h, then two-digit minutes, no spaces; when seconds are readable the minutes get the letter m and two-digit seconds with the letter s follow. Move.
1h22
